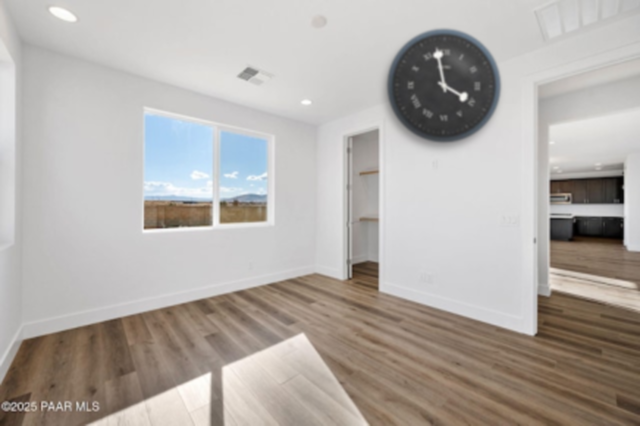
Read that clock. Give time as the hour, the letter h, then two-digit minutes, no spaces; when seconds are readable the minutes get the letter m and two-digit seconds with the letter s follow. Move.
3h58
